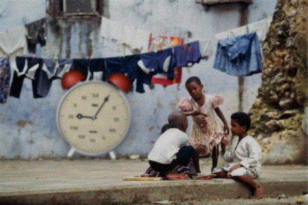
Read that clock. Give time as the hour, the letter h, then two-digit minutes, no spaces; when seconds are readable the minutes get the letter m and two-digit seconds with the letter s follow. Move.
9h05
